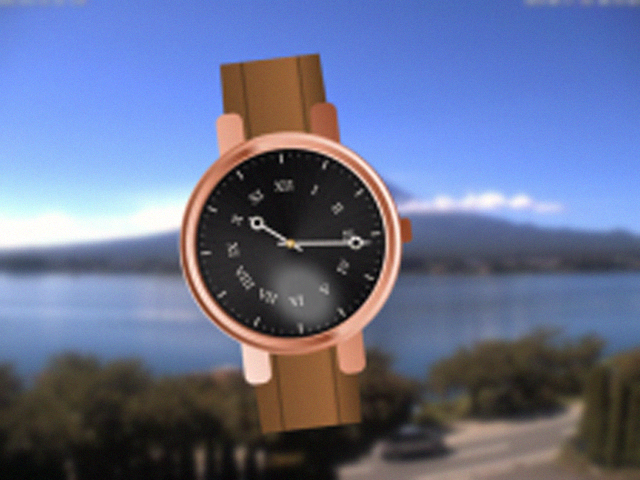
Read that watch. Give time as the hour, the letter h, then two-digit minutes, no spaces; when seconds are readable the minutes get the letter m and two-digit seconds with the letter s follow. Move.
10h16
